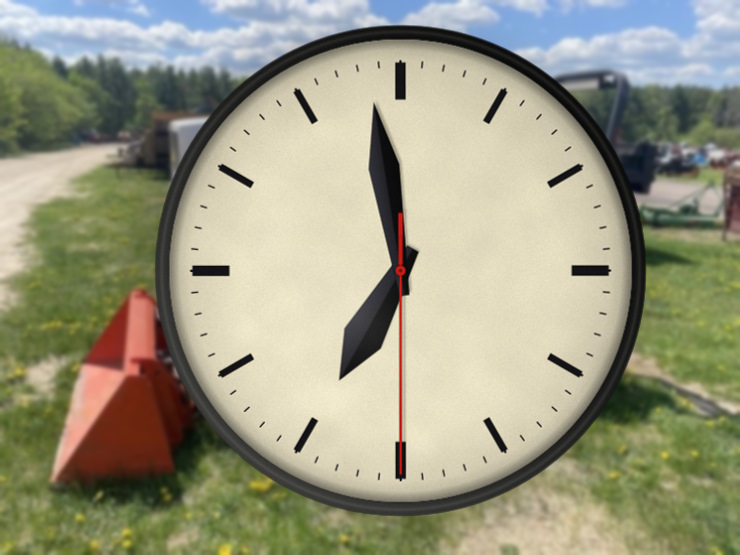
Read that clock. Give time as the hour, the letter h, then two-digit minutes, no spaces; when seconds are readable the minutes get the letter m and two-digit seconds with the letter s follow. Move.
6h58m30s
